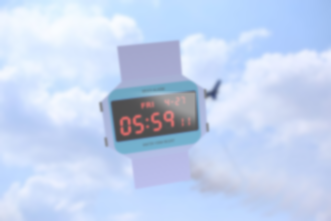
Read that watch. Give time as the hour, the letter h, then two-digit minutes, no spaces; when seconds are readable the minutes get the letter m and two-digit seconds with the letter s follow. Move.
5h59
